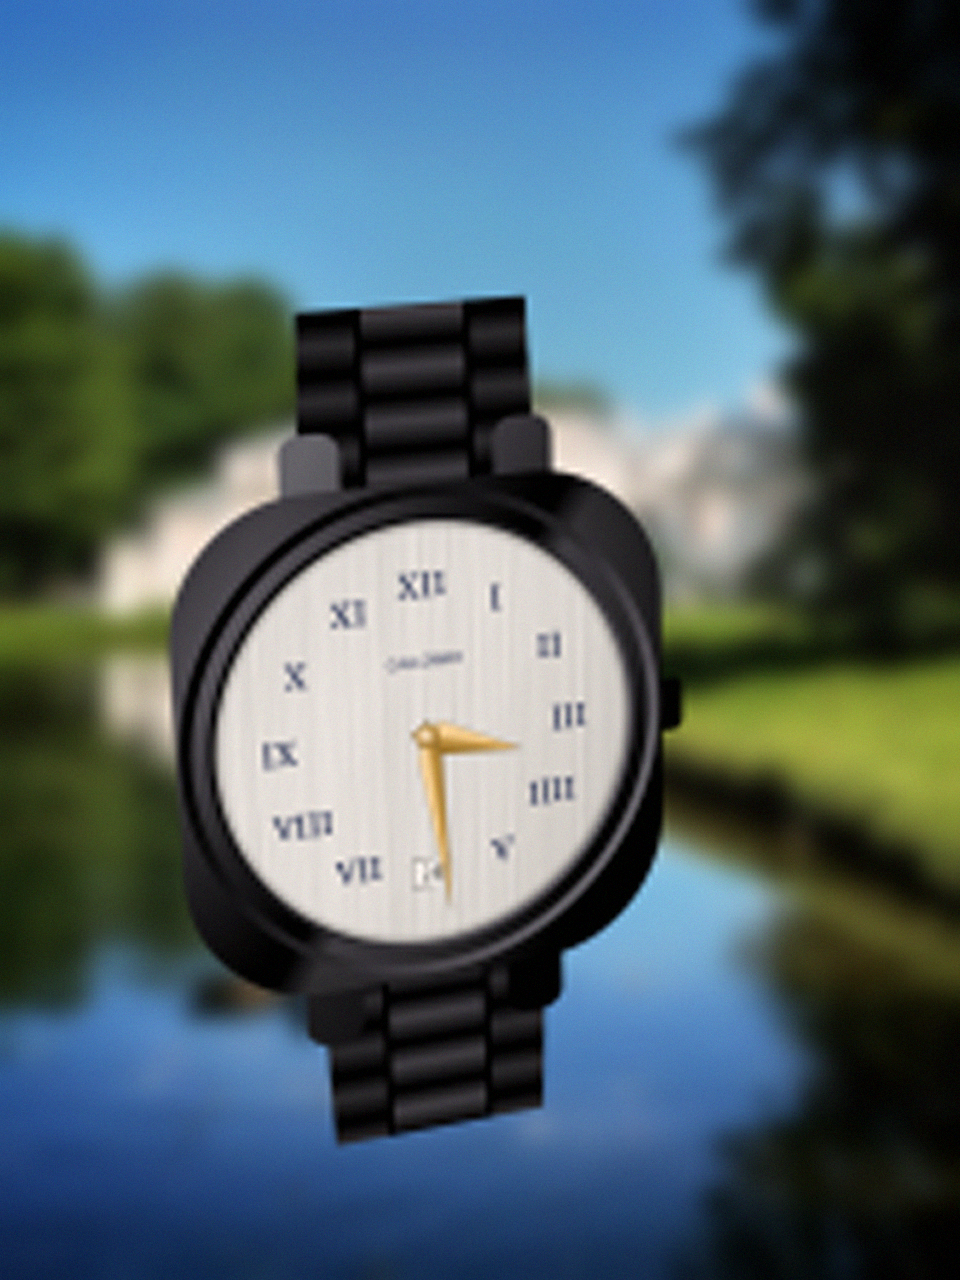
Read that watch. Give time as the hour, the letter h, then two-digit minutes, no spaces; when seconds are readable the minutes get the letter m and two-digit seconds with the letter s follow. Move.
3h29
